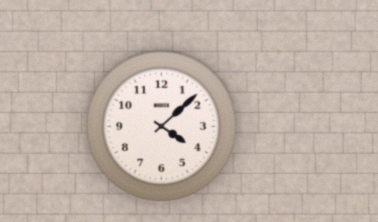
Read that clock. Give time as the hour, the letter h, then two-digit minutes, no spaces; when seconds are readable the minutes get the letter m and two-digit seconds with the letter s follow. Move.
4h08
